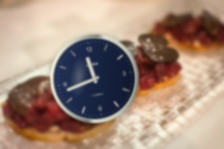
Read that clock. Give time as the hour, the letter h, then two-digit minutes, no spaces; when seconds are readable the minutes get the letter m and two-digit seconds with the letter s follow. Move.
11h43
